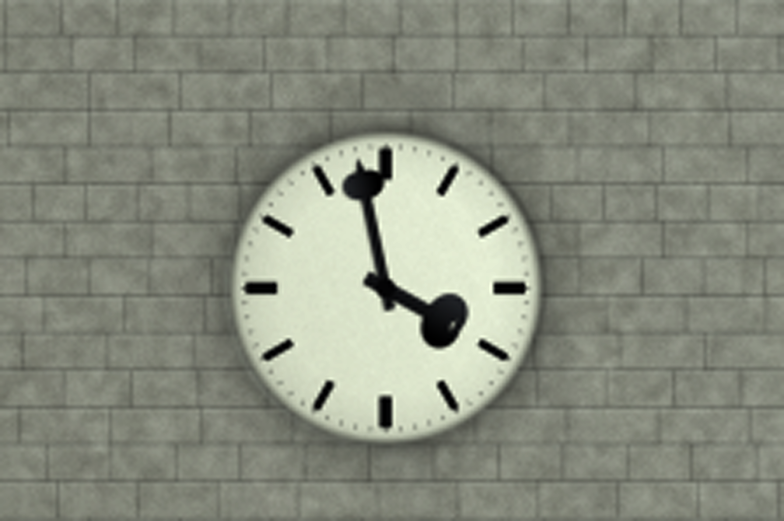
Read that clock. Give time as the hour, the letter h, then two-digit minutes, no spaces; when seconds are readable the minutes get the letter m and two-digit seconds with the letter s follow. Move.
3h58
